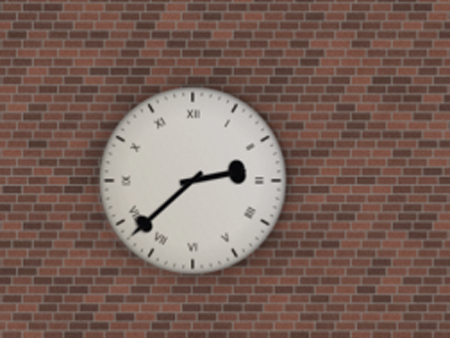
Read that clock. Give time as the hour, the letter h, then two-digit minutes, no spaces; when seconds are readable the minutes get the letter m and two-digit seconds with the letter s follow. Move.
2h38
